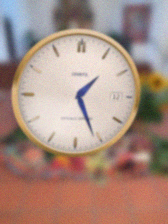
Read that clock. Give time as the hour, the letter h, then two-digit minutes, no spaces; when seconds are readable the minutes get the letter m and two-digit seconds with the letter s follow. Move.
1h26
